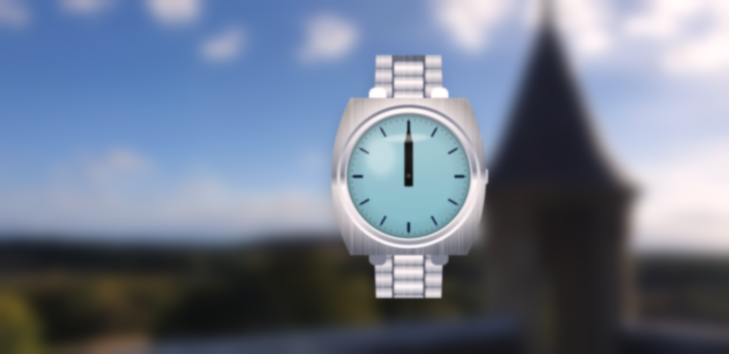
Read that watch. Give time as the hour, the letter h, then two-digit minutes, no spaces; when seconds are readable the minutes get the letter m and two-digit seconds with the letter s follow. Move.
12h00
